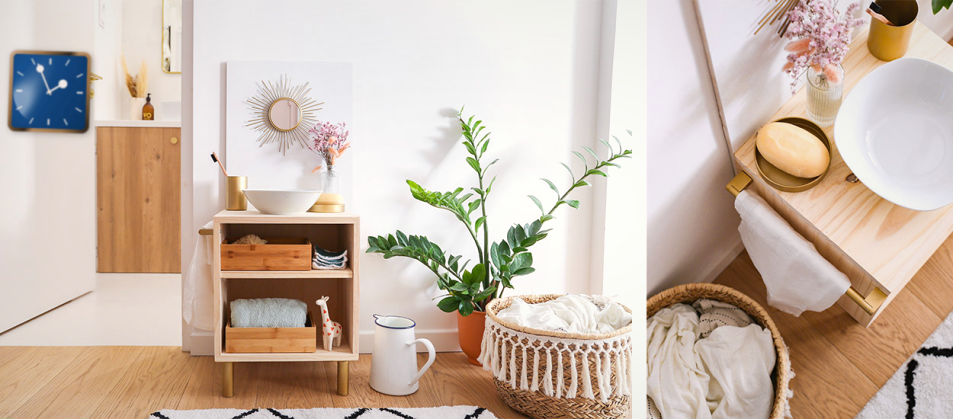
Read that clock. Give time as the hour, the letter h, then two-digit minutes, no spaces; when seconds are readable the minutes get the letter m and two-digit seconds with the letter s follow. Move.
1h56
